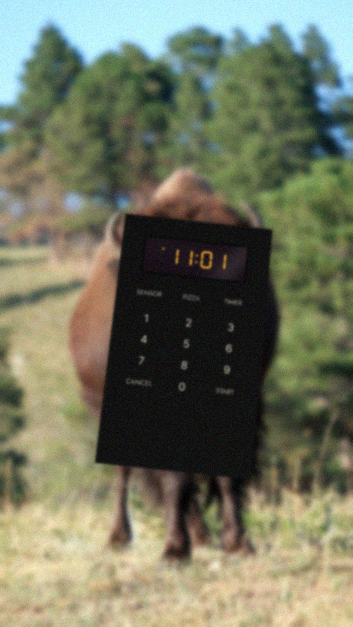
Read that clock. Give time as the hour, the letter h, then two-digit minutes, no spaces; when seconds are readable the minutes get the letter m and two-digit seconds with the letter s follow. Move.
11h01
